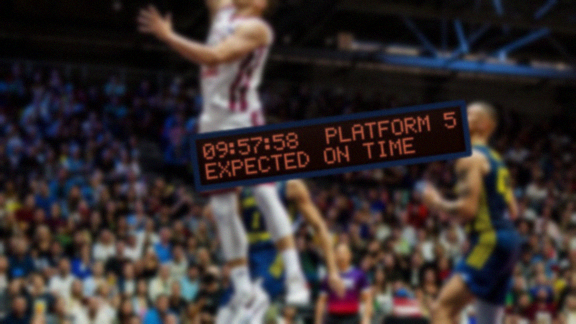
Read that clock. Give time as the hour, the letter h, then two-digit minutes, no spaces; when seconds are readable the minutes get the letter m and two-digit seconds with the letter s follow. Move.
9h57m58s
